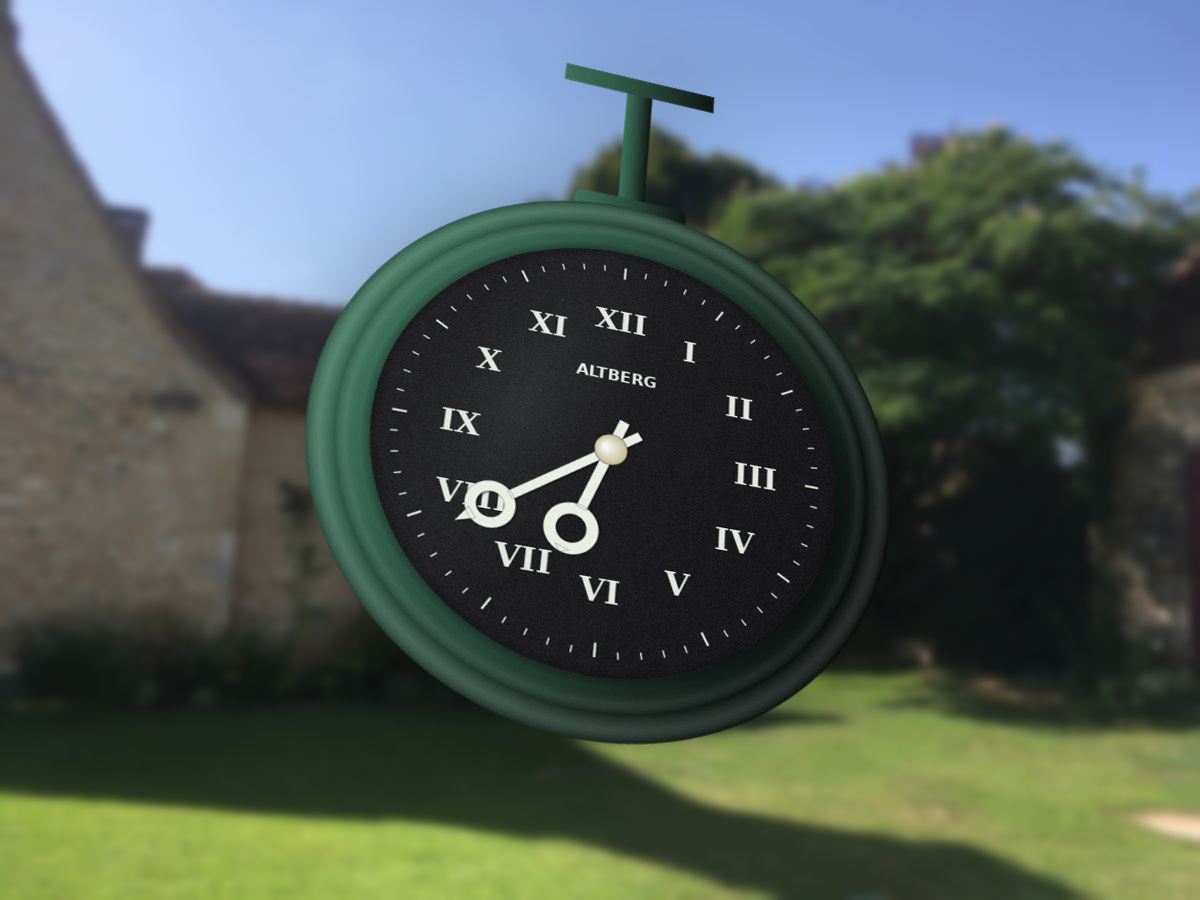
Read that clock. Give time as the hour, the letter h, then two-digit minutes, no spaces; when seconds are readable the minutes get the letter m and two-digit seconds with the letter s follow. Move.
6h39
